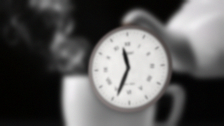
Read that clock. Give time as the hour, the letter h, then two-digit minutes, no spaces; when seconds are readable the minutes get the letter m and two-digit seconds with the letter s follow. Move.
11h34
